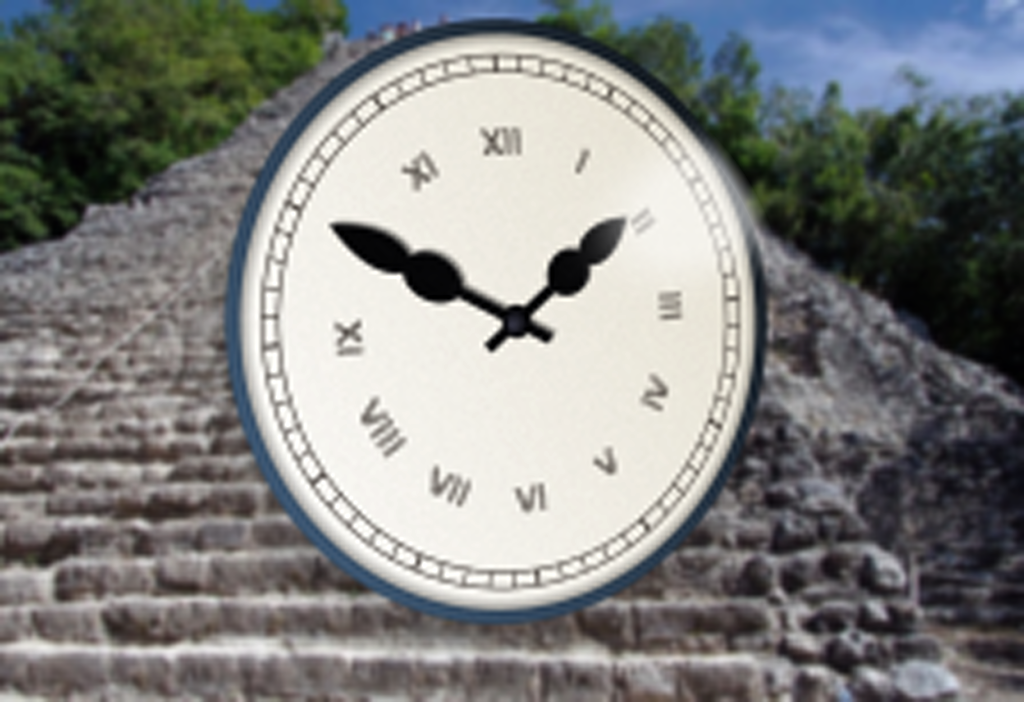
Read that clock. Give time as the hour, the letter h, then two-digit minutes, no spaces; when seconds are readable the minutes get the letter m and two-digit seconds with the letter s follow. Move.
1h50
